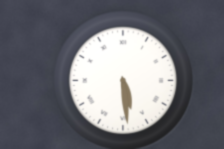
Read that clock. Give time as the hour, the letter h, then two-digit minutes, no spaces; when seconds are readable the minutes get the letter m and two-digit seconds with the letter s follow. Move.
5h29
